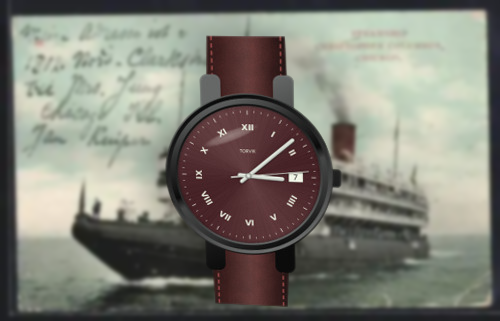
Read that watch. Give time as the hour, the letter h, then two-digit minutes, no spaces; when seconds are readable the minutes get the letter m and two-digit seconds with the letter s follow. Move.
3h08m14s
